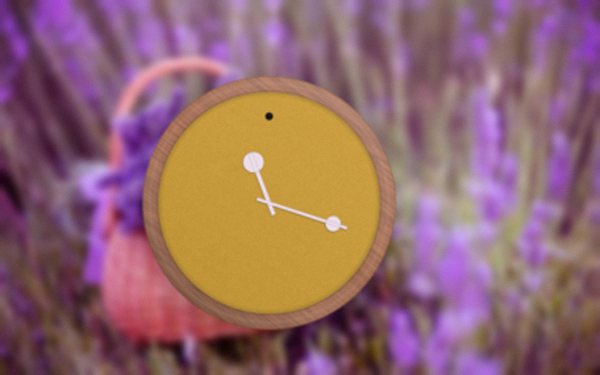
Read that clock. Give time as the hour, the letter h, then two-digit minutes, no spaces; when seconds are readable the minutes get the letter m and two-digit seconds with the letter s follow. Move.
11h18
